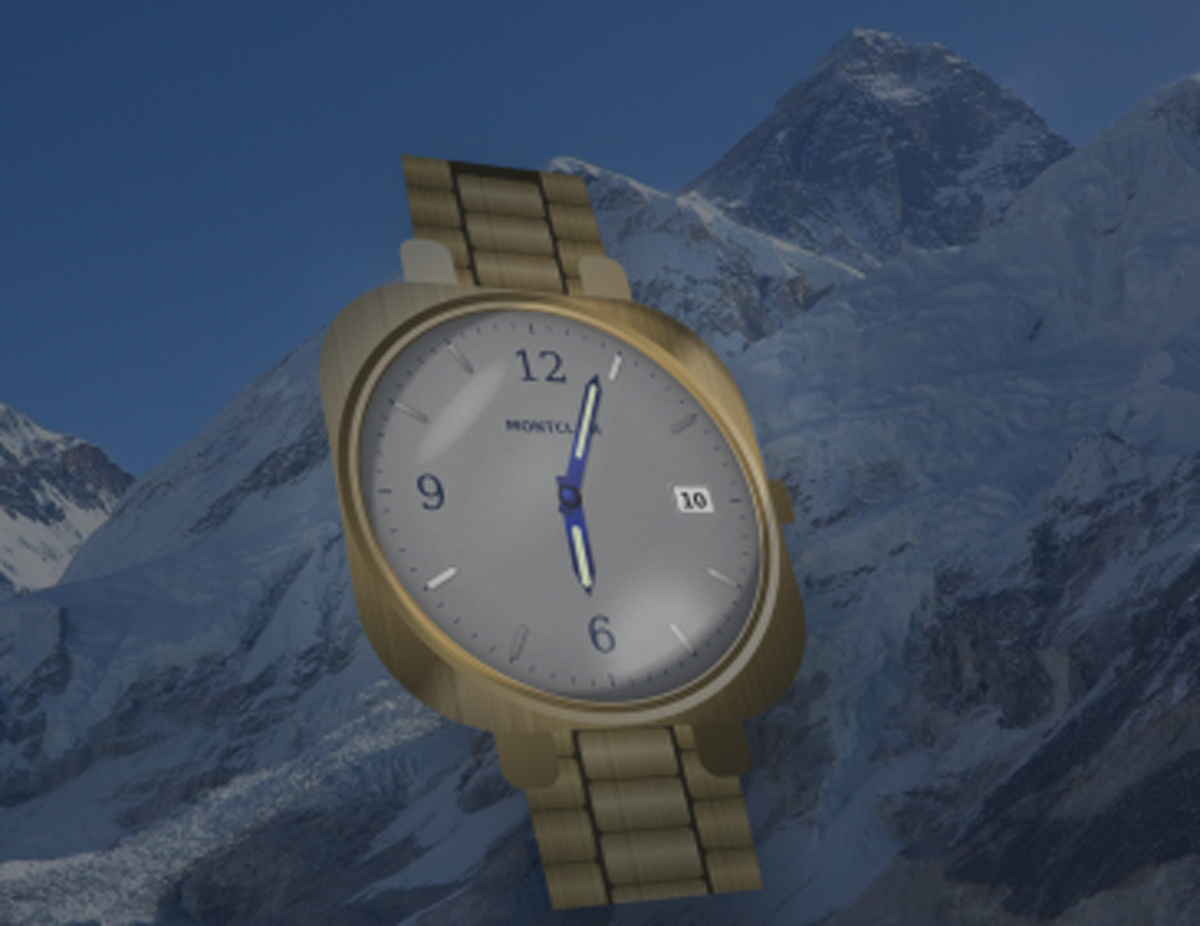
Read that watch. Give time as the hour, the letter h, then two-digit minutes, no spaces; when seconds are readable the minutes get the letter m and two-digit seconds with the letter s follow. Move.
6h04
